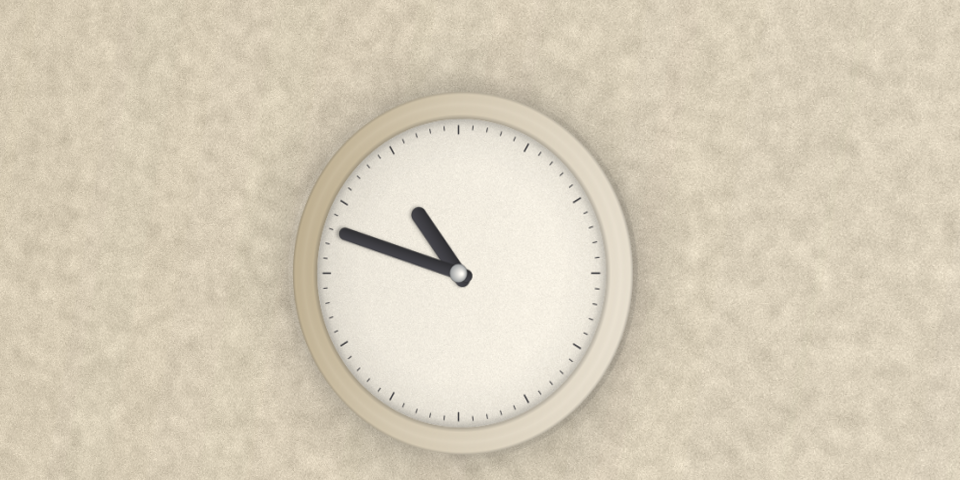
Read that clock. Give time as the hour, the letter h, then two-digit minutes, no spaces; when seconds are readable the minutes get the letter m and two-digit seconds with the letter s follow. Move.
10h48
